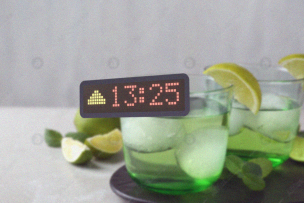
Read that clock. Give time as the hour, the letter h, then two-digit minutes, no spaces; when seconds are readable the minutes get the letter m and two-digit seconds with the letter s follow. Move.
13h25
